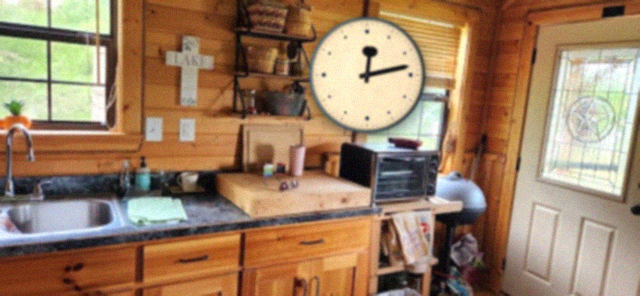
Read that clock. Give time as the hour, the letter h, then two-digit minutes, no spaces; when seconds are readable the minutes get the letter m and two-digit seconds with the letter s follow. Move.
12h13
